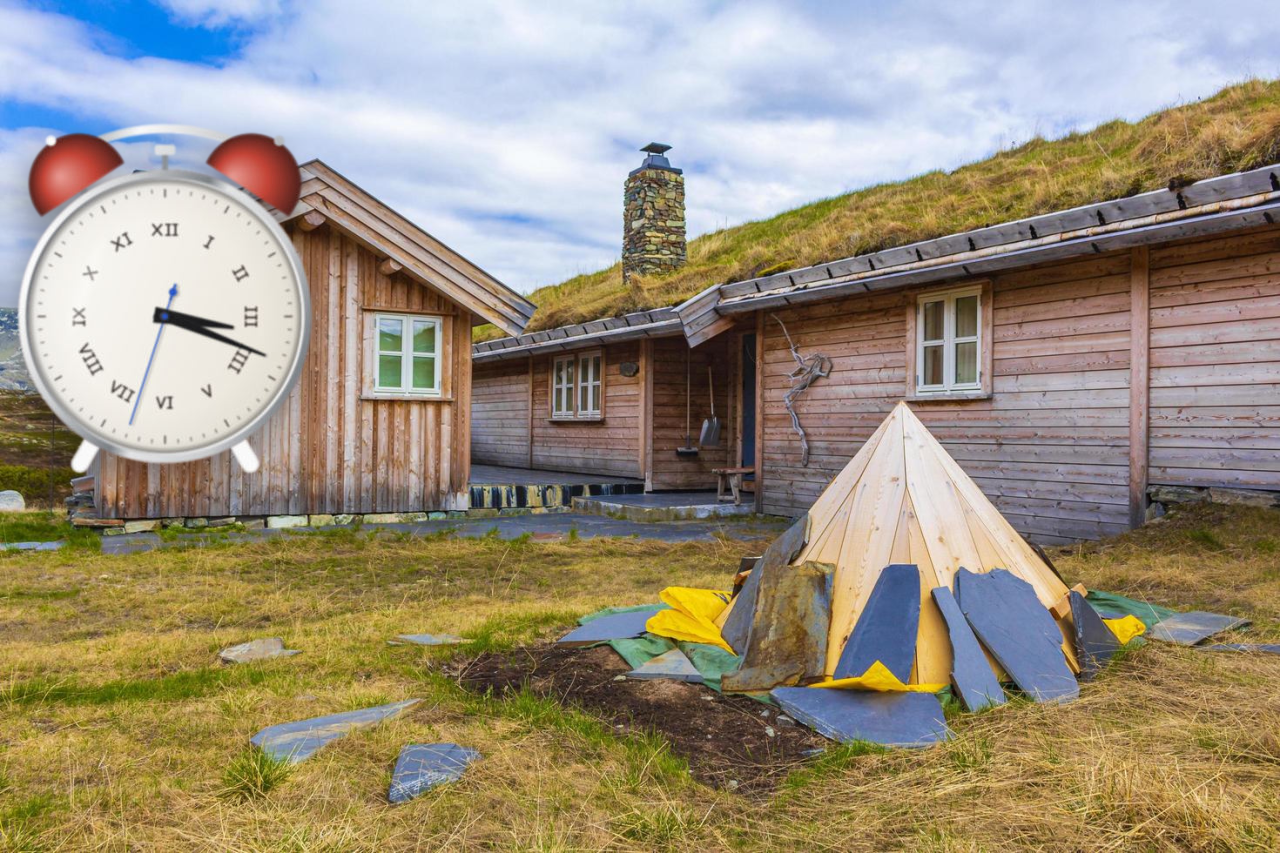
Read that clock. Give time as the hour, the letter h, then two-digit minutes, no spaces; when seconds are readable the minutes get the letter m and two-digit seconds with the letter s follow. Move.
3h18m33s
